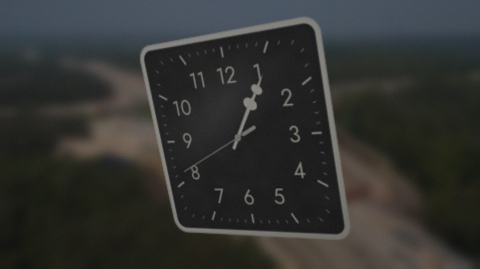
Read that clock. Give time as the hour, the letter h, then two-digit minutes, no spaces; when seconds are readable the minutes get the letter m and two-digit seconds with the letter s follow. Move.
1h05m41s
